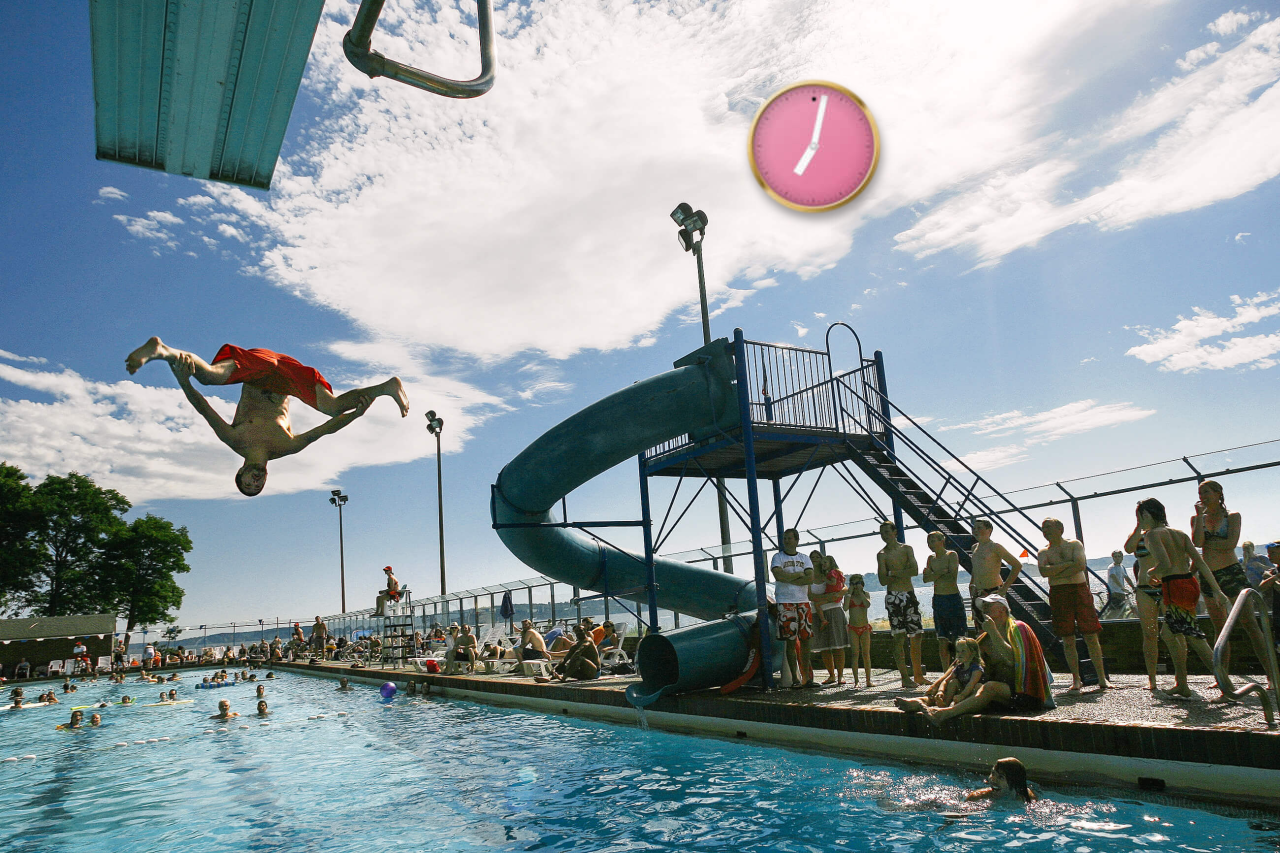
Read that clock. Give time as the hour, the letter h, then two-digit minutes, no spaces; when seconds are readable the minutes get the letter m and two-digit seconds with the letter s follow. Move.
7h02
